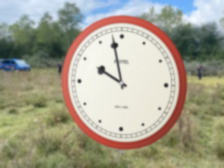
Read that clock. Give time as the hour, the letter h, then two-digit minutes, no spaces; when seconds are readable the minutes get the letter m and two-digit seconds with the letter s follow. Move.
9h58
